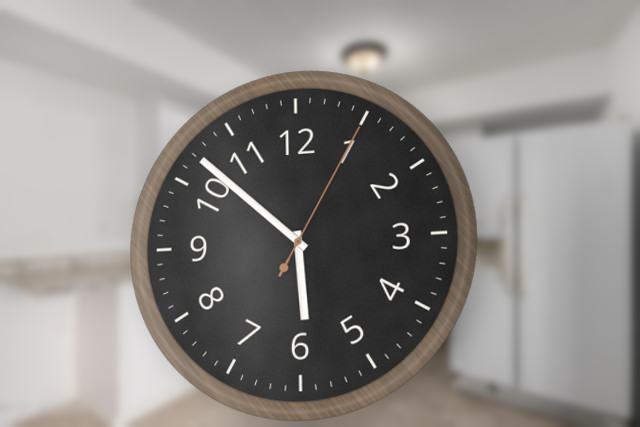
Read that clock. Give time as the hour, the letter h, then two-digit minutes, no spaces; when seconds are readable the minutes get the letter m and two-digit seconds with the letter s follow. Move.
5h52m05s
